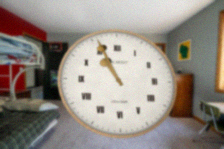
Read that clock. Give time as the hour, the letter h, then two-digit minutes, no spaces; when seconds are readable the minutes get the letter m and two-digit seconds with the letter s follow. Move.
10h56
